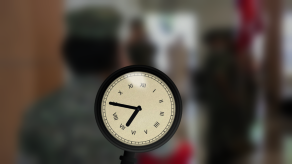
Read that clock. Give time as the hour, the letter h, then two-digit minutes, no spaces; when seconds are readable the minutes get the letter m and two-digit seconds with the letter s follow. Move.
6h45
